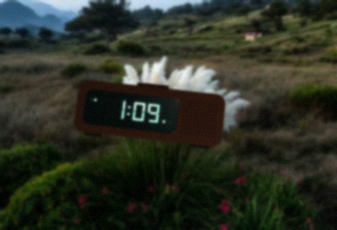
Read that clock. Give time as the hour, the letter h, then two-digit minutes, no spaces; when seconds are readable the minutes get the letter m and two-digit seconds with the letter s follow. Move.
1h09
